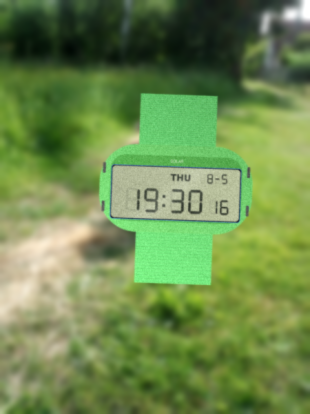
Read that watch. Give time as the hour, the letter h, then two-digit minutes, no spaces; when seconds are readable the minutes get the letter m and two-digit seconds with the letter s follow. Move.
19h30m16s
